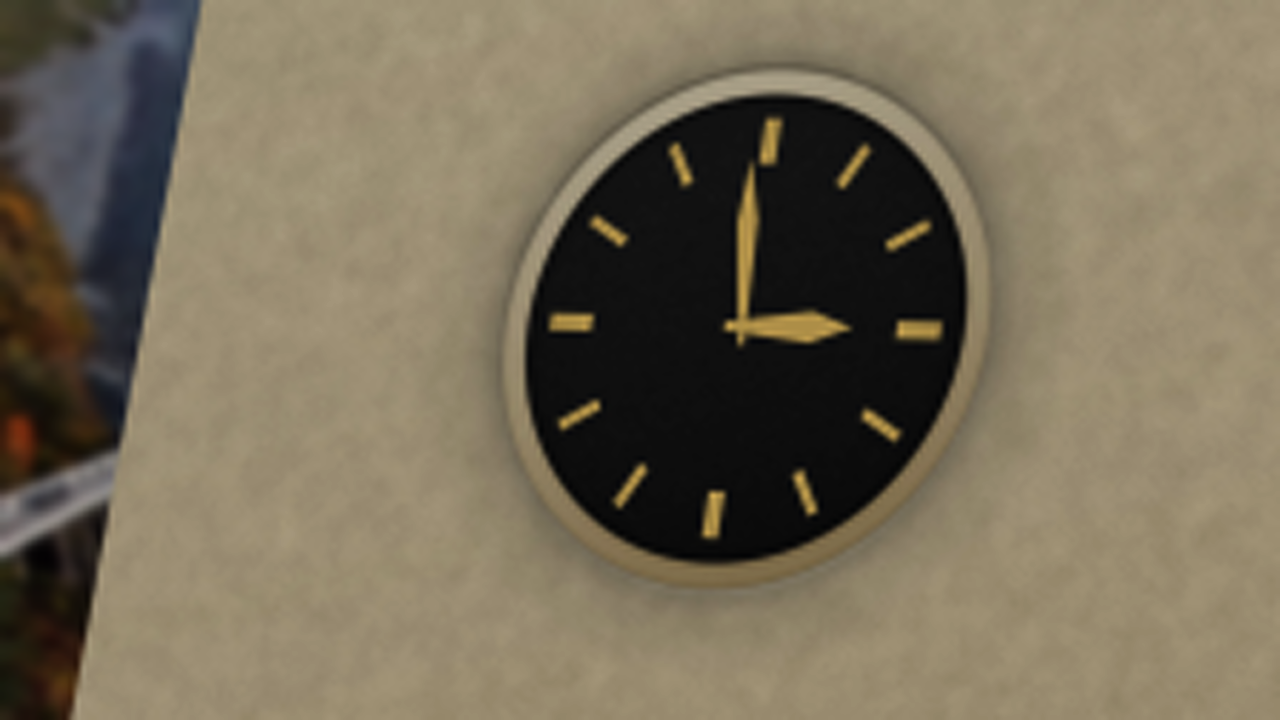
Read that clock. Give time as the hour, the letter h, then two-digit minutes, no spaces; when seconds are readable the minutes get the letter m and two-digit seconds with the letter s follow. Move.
2h59
